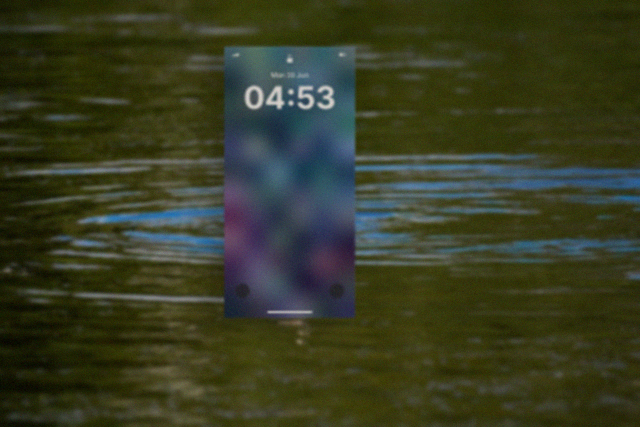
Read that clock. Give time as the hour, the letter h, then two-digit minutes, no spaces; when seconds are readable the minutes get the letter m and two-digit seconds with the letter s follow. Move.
4h53
